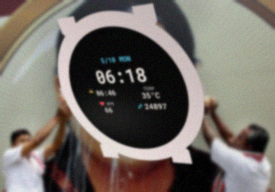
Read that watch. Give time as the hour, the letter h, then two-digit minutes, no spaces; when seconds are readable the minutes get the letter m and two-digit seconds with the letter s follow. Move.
6h18
